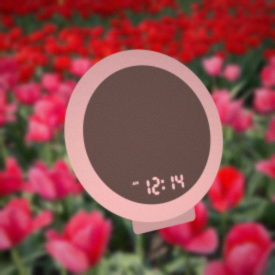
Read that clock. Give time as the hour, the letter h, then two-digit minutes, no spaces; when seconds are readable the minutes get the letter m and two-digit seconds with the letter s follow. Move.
12h14
